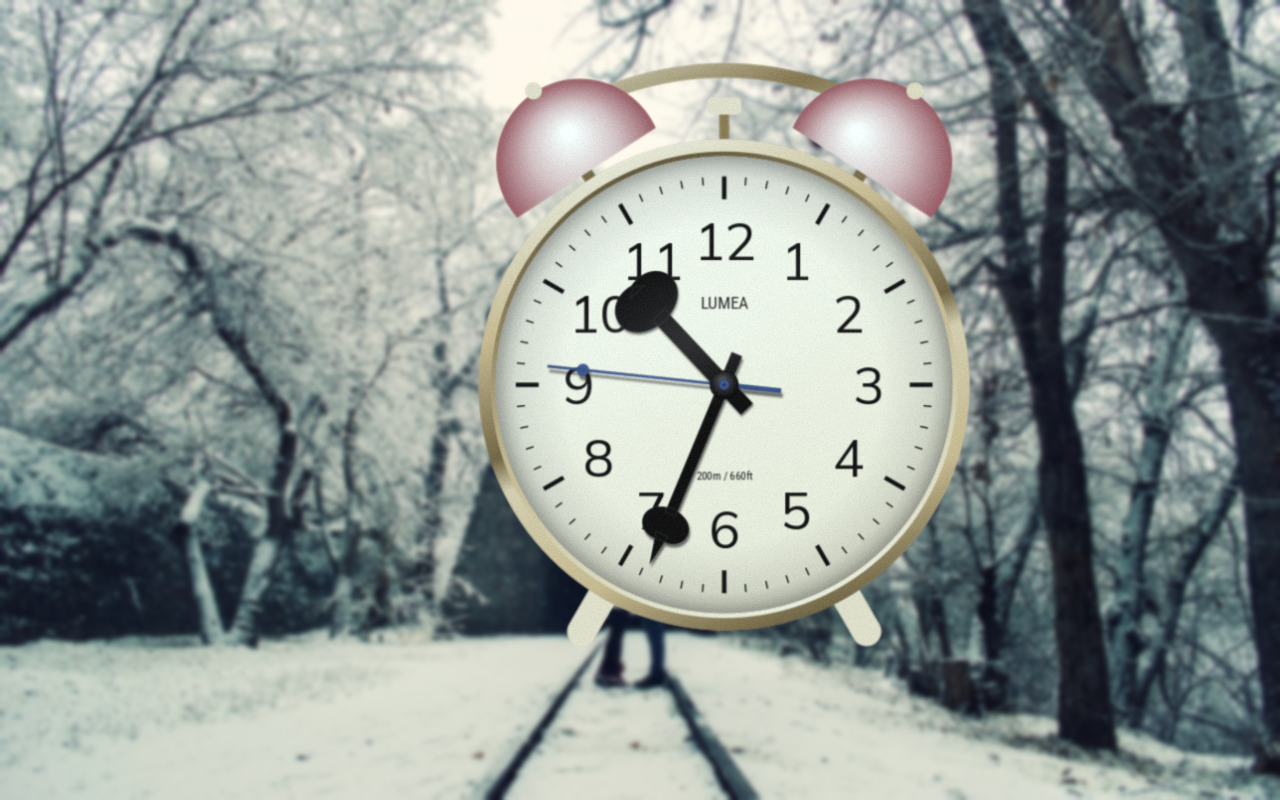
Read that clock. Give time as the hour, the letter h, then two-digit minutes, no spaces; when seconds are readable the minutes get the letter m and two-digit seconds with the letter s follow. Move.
10h33m46s
